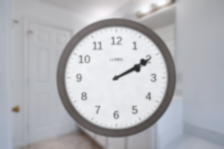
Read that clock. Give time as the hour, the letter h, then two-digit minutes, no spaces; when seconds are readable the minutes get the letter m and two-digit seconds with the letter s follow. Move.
2h10
